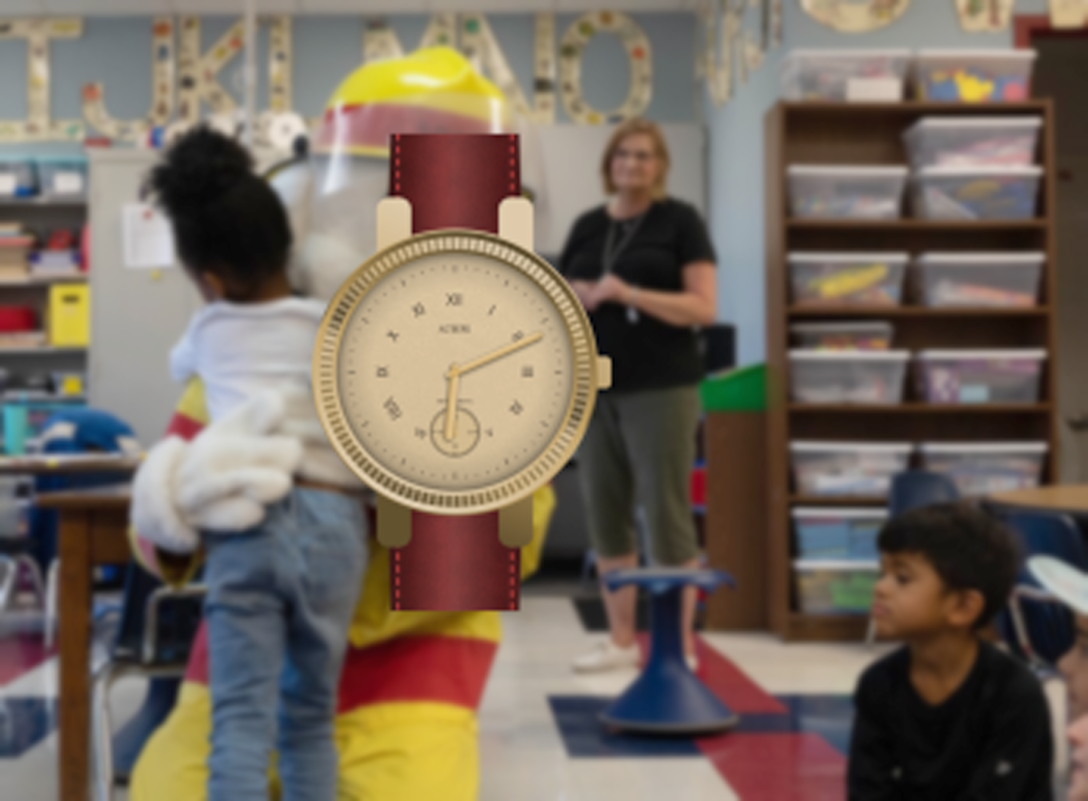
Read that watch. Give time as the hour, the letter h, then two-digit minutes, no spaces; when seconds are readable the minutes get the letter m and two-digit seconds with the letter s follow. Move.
6h11
